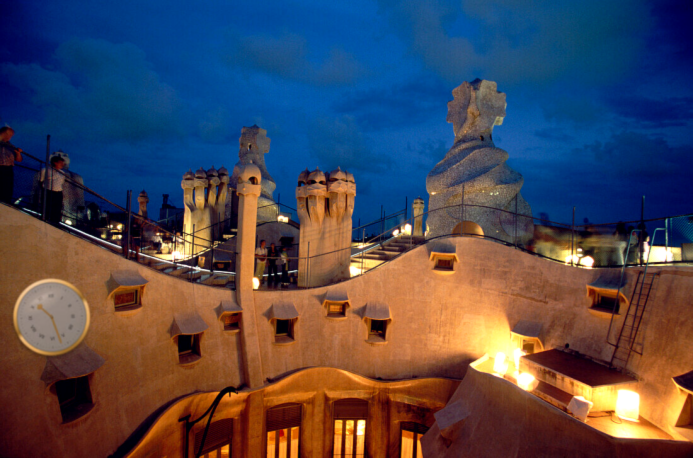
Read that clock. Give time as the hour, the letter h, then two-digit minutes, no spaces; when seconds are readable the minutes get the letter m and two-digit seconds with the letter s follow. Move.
10h27
